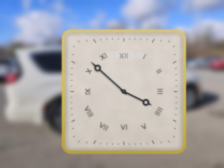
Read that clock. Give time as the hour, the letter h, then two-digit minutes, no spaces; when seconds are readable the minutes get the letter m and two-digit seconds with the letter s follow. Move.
3h52
